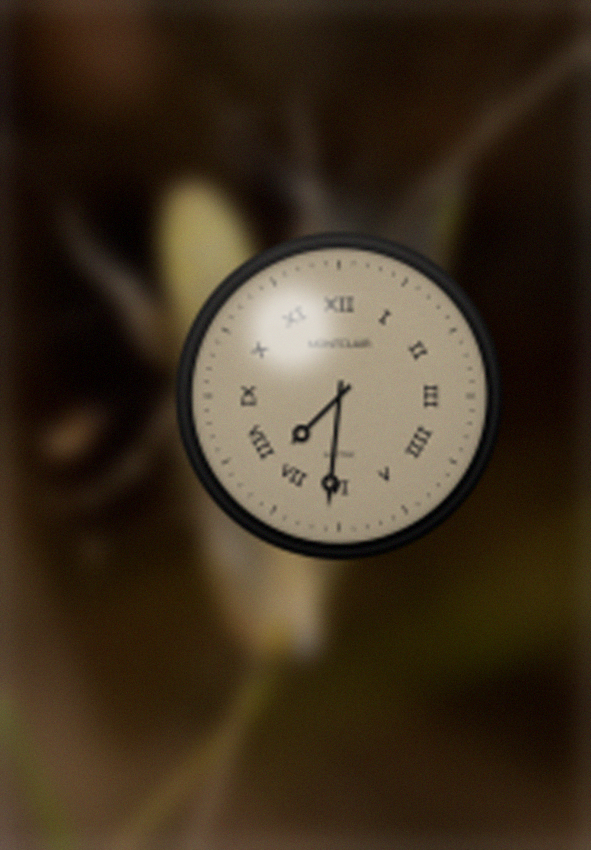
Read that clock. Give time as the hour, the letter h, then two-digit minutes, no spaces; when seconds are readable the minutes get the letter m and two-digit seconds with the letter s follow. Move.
7h31
